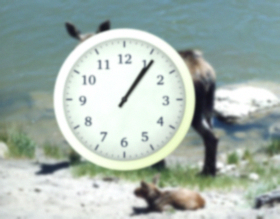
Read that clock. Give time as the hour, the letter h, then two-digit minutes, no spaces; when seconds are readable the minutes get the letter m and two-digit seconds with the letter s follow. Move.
1h06
